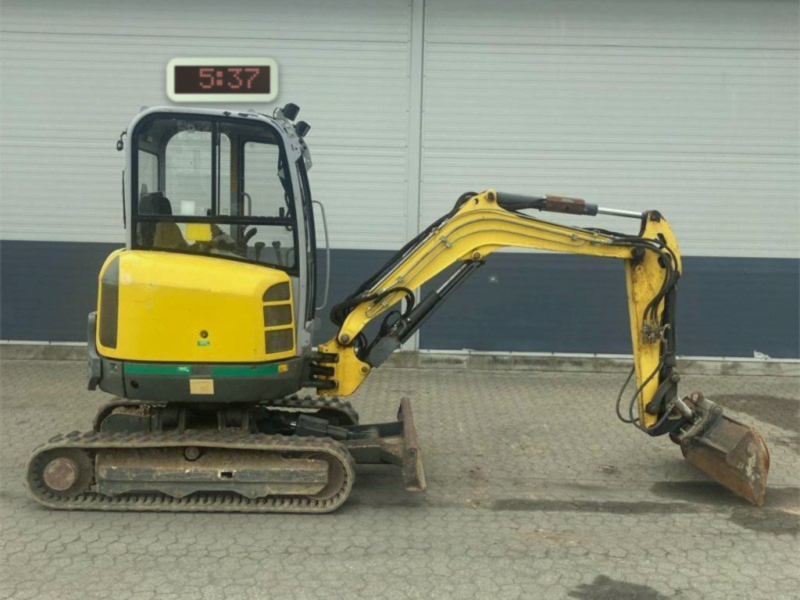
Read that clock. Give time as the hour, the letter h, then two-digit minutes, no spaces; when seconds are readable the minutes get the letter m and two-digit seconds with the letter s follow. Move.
5h37
